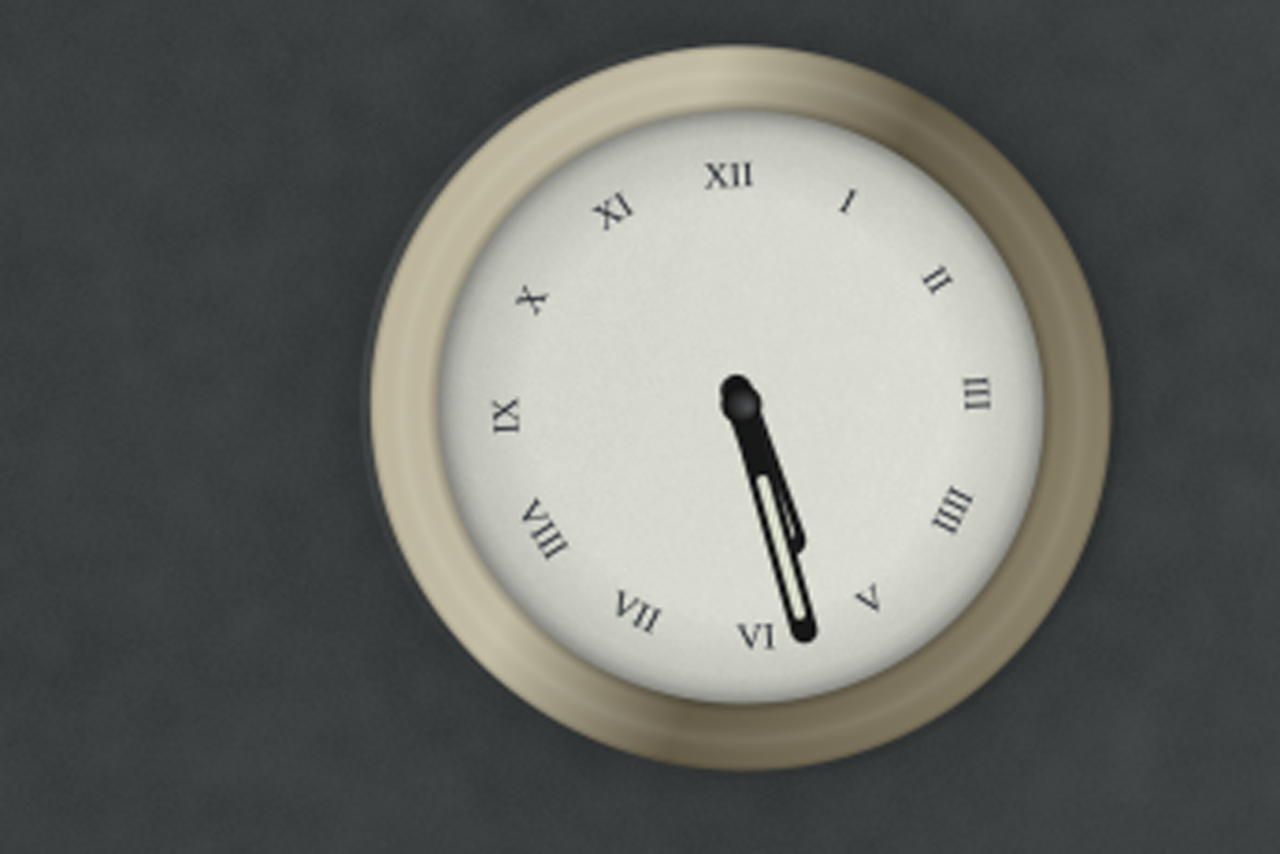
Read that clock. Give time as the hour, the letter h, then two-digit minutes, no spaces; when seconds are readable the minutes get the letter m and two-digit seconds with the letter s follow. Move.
5h28
